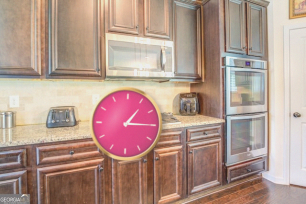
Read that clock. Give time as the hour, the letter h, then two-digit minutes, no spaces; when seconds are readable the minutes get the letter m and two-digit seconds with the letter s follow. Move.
1h15
